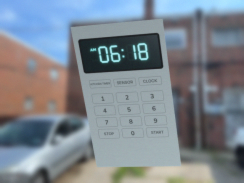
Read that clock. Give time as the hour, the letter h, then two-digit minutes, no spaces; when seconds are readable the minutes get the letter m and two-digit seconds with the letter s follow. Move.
6h18
